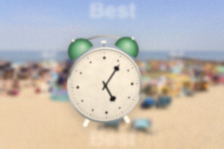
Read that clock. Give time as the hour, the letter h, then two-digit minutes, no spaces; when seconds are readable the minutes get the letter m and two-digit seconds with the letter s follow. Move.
5h06
